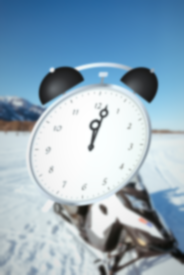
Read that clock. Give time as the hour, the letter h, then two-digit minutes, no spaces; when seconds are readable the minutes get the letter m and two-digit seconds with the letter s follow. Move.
12h02
